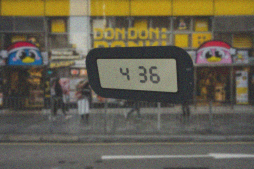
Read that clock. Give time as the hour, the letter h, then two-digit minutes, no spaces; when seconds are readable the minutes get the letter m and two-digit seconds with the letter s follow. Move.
4h36
